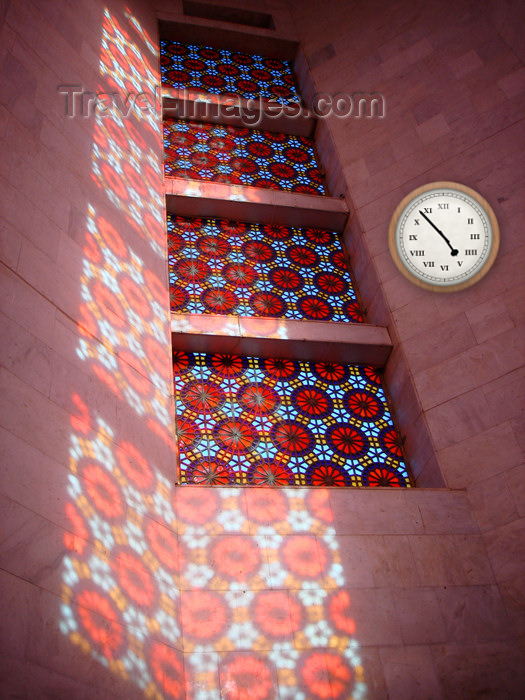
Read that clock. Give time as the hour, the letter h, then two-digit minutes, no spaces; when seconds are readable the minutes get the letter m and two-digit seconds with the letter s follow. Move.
4h53
